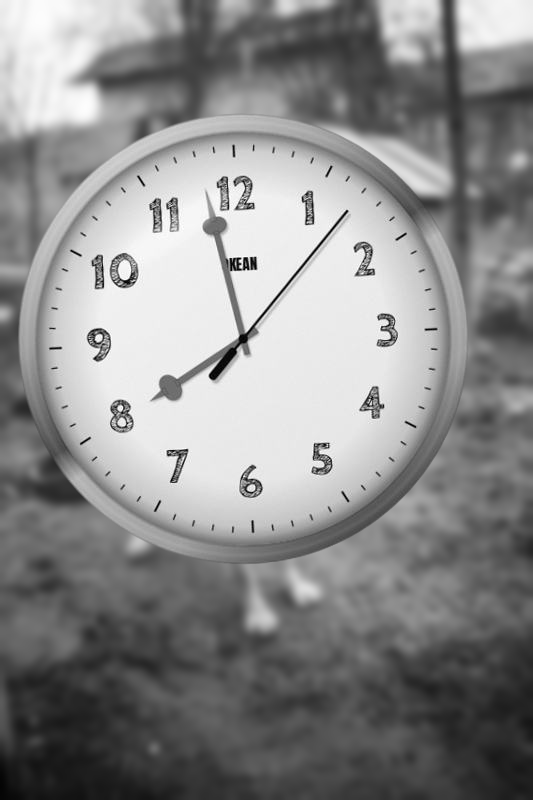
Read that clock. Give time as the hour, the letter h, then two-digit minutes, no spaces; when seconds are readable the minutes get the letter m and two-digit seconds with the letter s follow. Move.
7h58m07s
